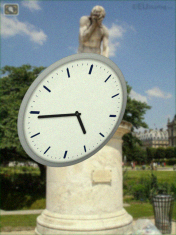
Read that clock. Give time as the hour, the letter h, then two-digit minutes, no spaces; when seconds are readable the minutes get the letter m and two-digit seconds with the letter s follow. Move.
4h44
